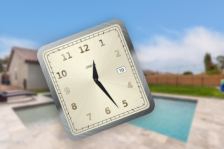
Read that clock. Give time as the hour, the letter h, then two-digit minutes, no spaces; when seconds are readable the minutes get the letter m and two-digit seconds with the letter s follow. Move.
12h27
